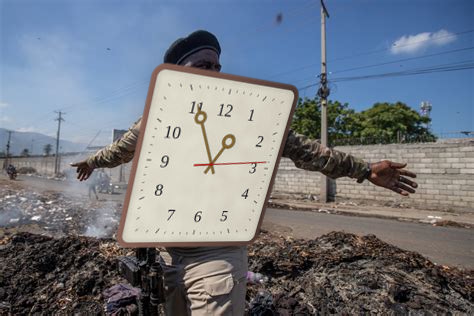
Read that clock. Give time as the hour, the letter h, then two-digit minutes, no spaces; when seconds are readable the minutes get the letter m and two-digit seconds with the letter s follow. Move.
12h55m14s
